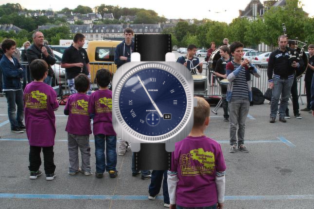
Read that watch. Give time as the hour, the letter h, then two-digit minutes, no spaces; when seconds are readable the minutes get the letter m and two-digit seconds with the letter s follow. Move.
4h55
